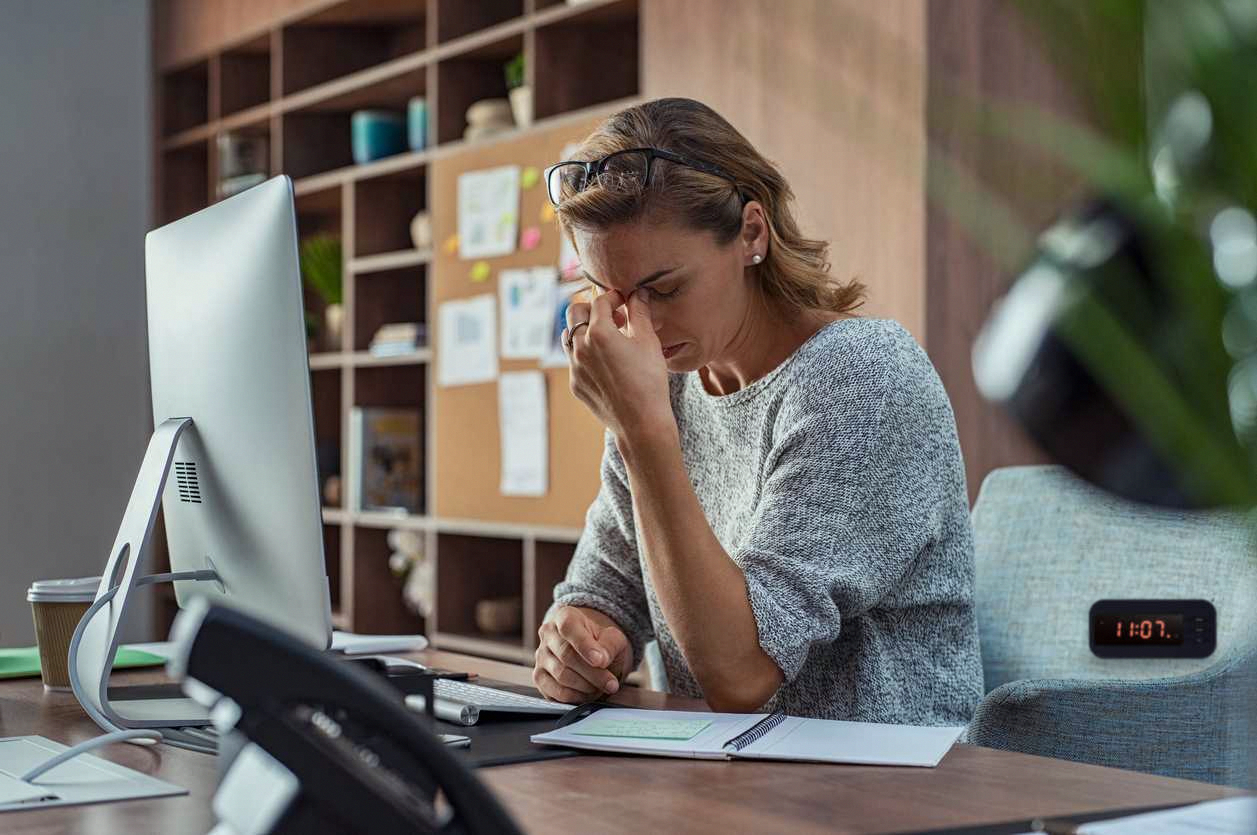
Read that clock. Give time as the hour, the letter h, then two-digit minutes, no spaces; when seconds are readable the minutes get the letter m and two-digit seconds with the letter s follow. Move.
11h07
